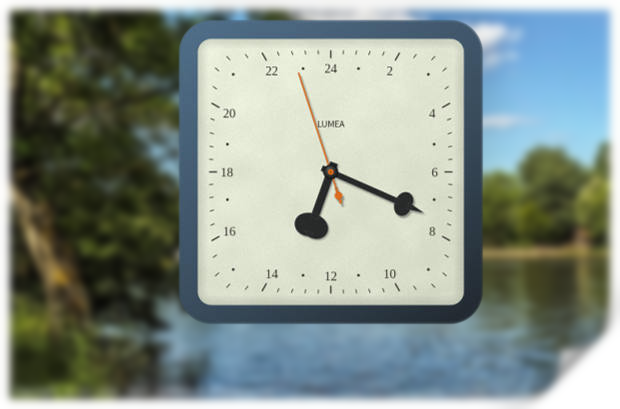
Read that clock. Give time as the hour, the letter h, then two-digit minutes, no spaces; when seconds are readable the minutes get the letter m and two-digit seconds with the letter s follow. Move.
13h18m57s
